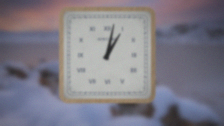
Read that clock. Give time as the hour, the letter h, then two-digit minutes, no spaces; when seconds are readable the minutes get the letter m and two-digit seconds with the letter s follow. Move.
1h02
